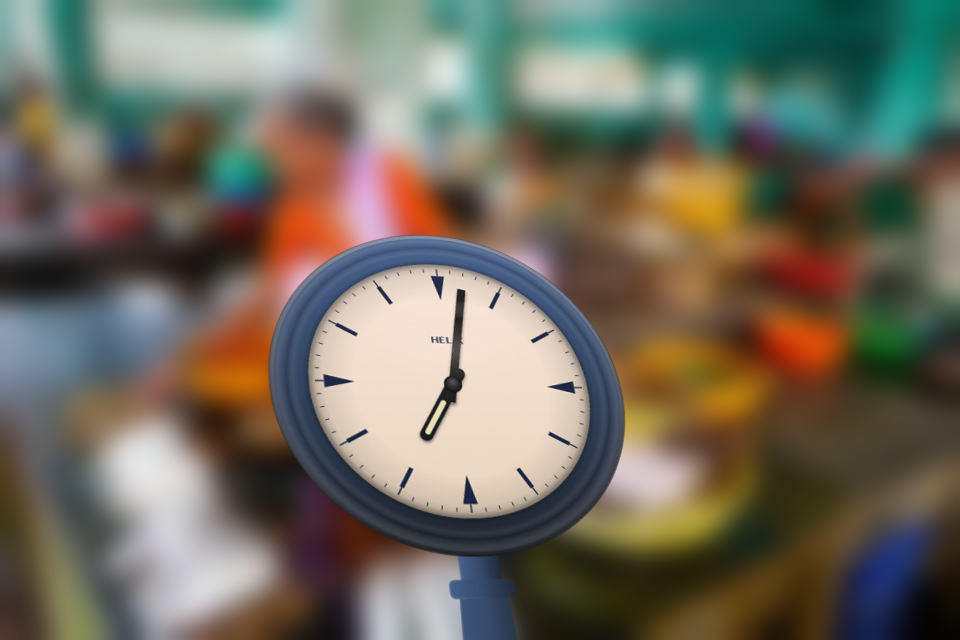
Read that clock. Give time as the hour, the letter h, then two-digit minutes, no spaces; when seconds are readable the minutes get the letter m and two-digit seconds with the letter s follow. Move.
7h02
